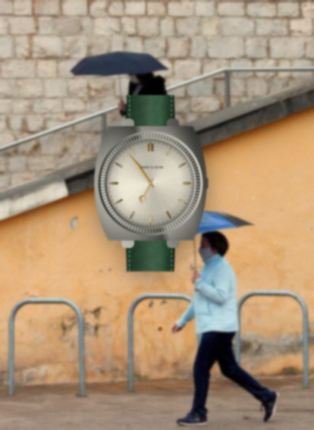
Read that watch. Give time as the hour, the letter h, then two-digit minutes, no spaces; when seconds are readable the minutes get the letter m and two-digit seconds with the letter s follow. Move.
6h54
